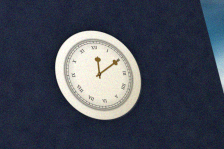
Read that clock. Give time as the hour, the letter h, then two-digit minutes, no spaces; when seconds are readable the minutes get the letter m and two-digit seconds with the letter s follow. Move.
12h10
